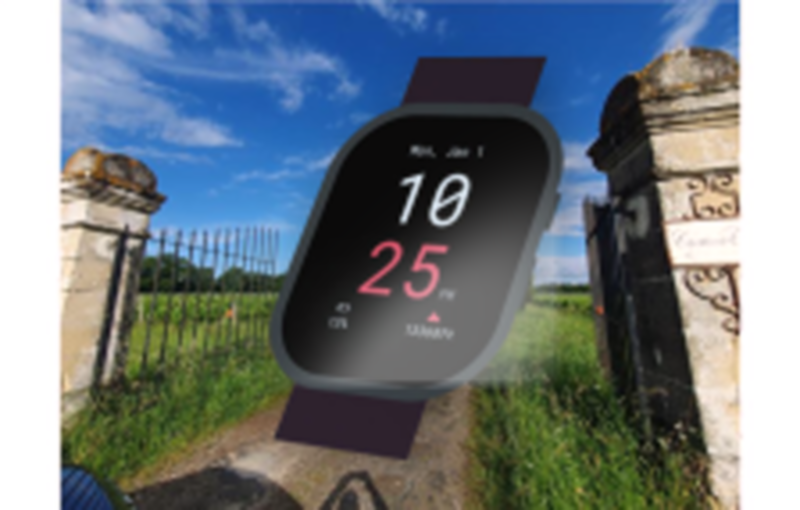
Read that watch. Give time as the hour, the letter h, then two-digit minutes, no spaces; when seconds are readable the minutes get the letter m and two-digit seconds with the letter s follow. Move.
10h25
